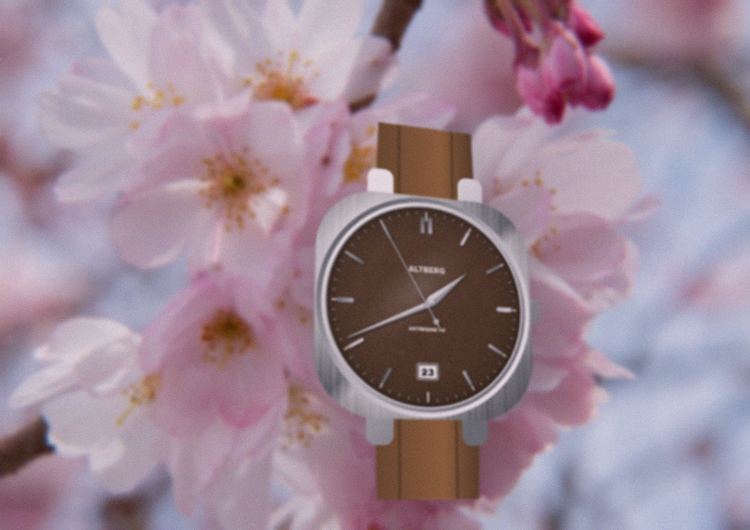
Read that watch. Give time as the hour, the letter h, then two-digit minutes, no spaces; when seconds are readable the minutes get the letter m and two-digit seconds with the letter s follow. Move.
1h40m55s
